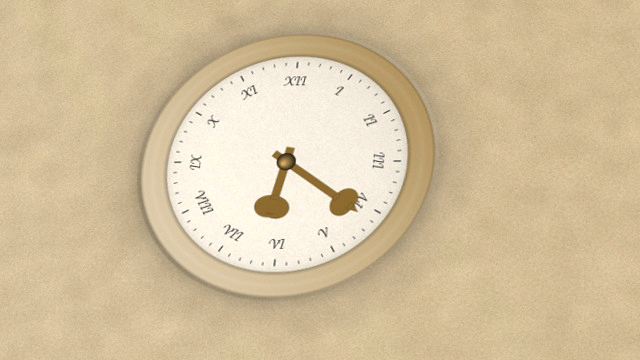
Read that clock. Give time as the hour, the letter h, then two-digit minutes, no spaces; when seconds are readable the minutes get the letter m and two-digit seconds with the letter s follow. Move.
6h21
